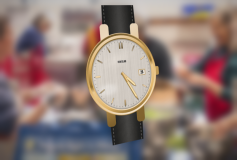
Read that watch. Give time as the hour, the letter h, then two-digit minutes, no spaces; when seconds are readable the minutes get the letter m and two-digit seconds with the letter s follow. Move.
4h25
